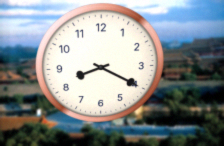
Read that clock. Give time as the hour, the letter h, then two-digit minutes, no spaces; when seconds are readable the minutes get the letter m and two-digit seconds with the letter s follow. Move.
8h20
